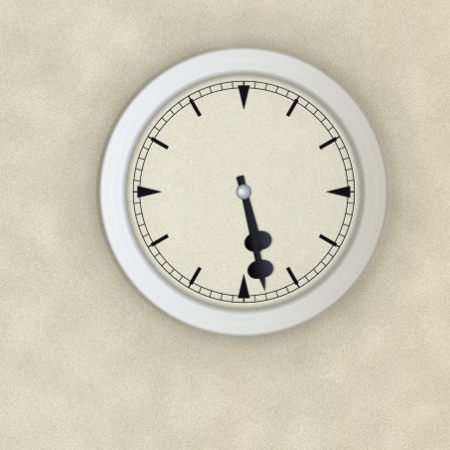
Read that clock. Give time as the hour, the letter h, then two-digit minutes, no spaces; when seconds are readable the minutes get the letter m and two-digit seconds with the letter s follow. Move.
5h28
